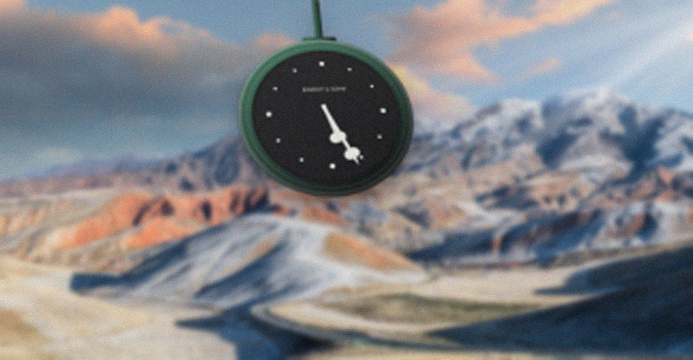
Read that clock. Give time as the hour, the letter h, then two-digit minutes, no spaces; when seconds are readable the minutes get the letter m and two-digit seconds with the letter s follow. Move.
5h26
